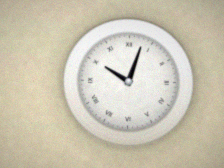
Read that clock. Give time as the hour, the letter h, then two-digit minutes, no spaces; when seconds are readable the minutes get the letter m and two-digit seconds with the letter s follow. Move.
10h03
